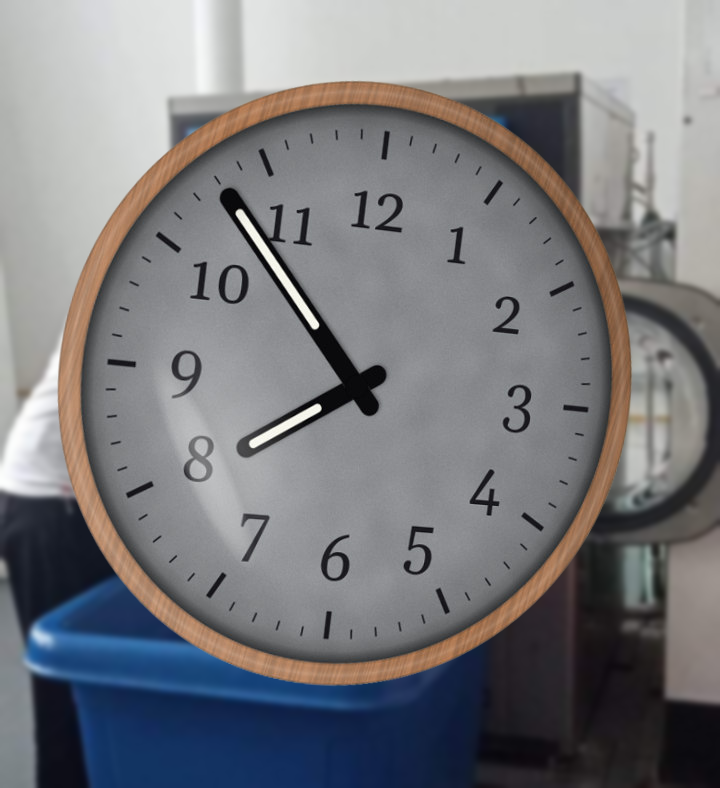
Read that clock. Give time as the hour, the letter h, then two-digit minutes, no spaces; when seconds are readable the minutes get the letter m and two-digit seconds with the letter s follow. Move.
7h53
